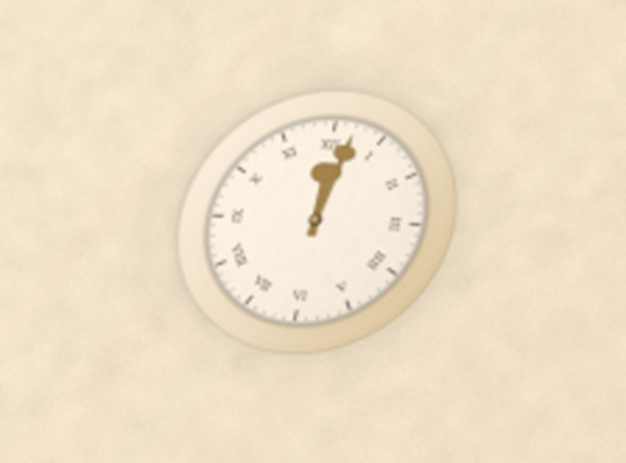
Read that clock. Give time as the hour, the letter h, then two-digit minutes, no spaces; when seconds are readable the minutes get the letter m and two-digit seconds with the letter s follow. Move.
12h02
